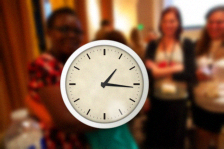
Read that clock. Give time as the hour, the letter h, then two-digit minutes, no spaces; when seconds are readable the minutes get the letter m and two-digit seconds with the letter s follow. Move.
1h16
